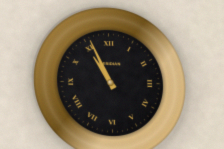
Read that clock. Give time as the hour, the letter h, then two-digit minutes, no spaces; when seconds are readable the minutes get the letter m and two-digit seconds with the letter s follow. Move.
10h56
